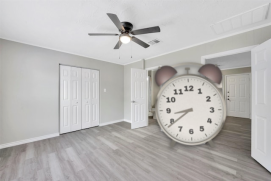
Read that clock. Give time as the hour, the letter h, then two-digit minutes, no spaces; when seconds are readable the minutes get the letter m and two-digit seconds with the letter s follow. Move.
8h39
